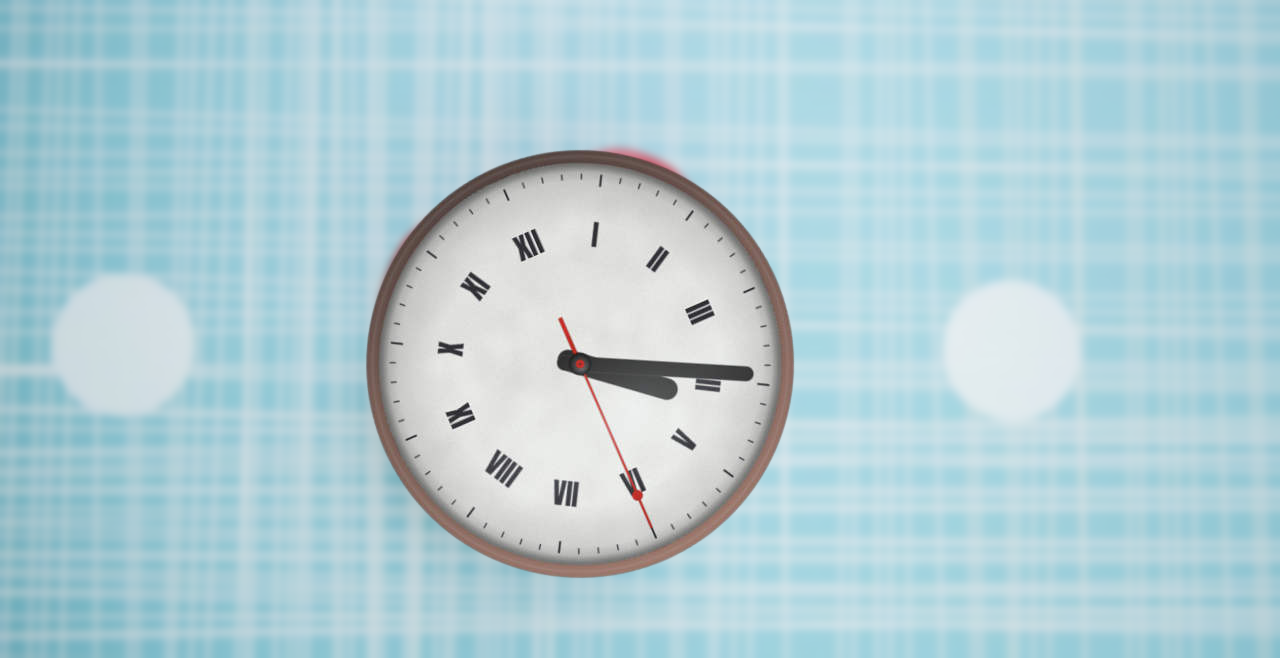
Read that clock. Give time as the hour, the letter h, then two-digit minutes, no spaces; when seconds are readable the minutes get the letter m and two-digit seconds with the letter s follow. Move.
4h19m30s
